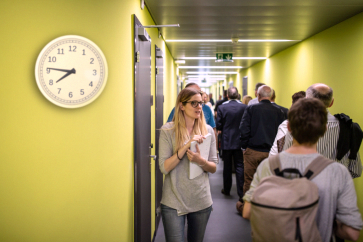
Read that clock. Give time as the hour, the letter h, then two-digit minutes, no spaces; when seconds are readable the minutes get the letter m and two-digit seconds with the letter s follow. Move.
7h46
